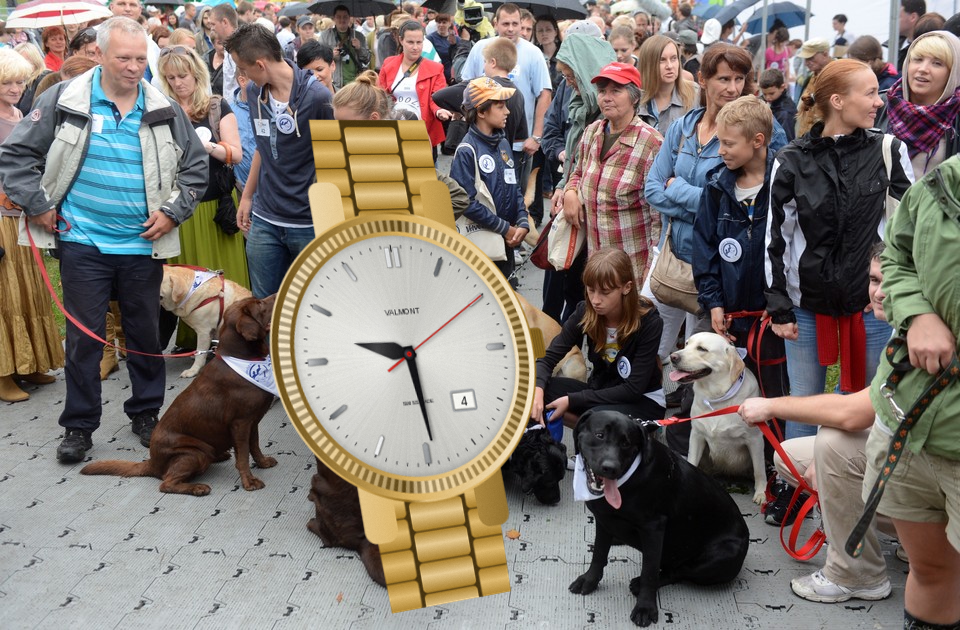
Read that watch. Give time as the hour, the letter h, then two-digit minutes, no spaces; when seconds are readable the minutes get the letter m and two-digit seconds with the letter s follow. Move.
9h29m10s
